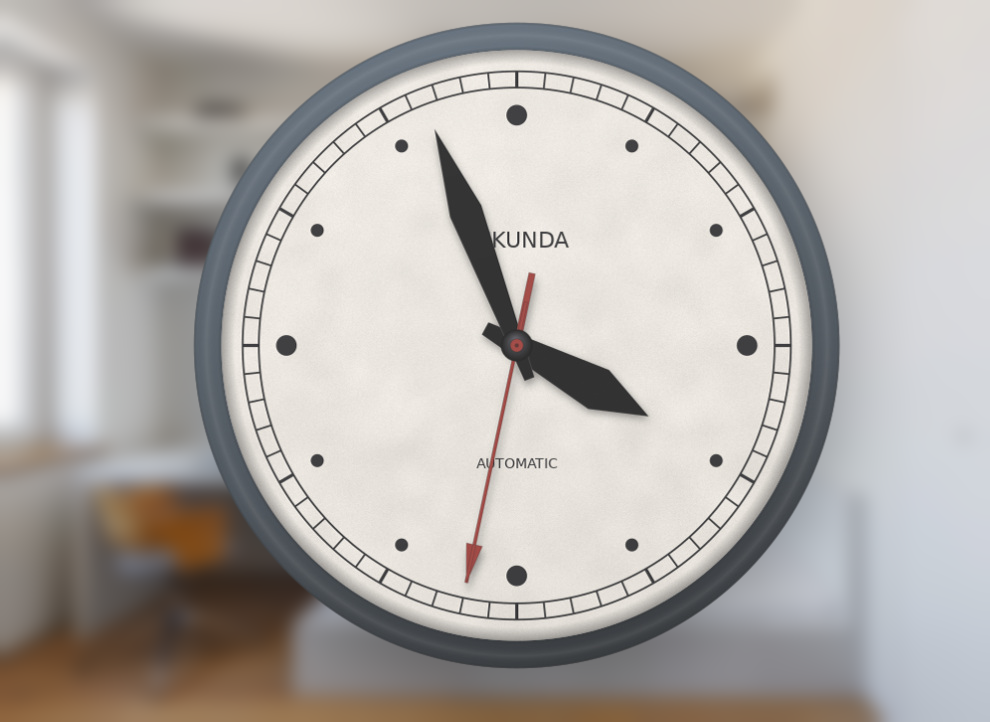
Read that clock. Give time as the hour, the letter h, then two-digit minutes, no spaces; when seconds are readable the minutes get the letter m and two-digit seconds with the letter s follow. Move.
3h56m32s
